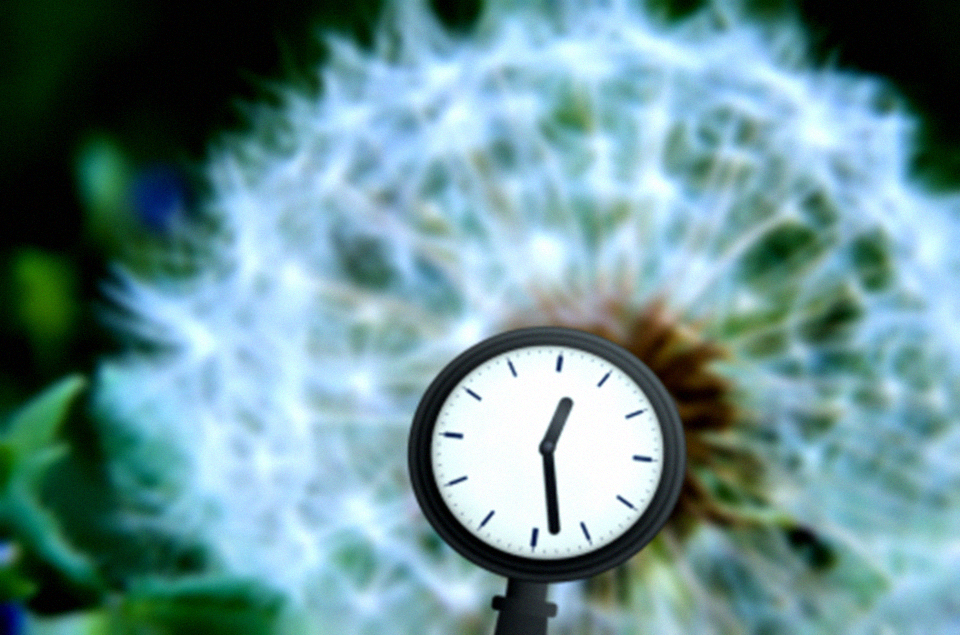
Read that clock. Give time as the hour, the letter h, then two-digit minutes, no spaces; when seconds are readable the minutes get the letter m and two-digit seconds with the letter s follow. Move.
12h28
